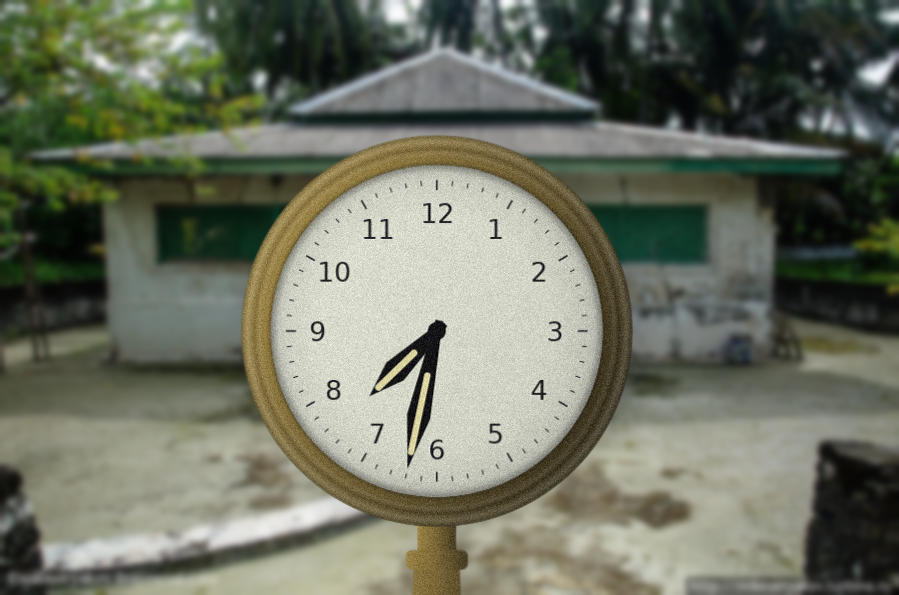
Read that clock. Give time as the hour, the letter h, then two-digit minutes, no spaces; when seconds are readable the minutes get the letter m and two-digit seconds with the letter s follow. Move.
7h32
